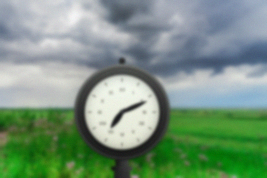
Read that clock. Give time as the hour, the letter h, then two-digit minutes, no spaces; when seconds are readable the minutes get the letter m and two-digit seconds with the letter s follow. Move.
7h11
